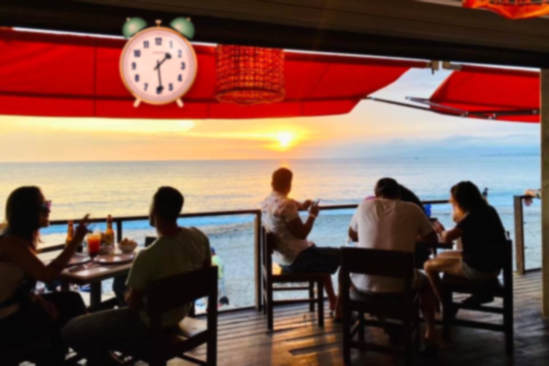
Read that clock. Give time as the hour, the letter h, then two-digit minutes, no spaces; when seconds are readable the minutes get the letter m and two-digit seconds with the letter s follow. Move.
1h29
